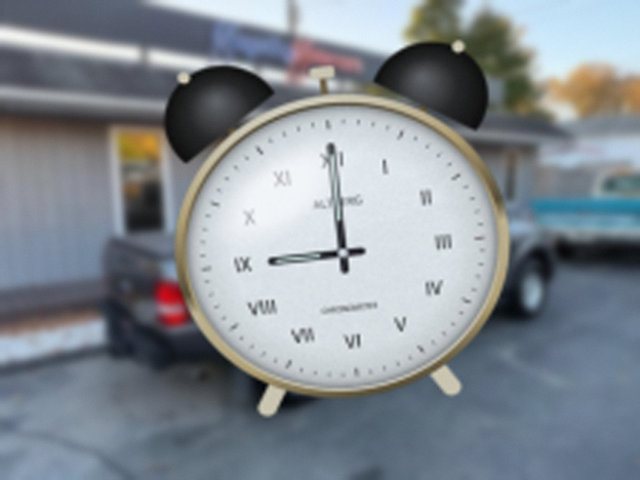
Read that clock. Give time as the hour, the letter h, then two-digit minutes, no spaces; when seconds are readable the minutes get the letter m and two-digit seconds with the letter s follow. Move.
9h00
